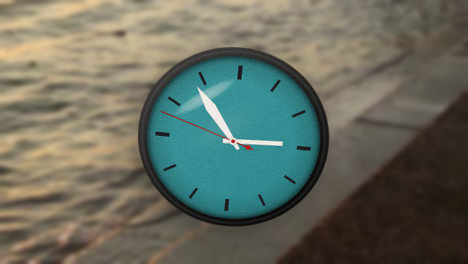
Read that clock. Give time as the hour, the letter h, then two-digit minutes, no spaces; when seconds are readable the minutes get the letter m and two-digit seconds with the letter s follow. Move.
2h53m48s
